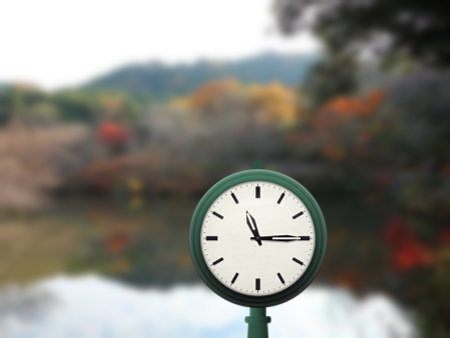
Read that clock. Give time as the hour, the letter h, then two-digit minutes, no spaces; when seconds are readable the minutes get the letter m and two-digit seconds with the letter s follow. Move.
11h15
